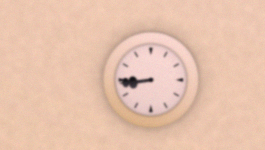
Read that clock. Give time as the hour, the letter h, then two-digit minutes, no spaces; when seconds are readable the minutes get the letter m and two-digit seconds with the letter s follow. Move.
8h44
